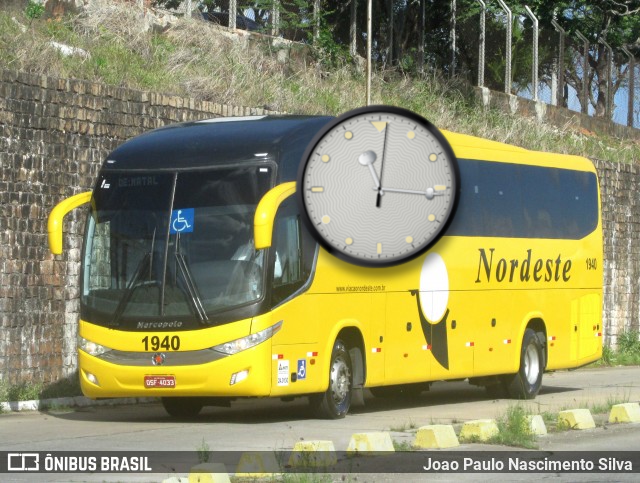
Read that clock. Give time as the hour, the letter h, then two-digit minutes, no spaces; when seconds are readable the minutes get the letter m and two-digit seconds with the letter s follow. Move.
11h16m01s
